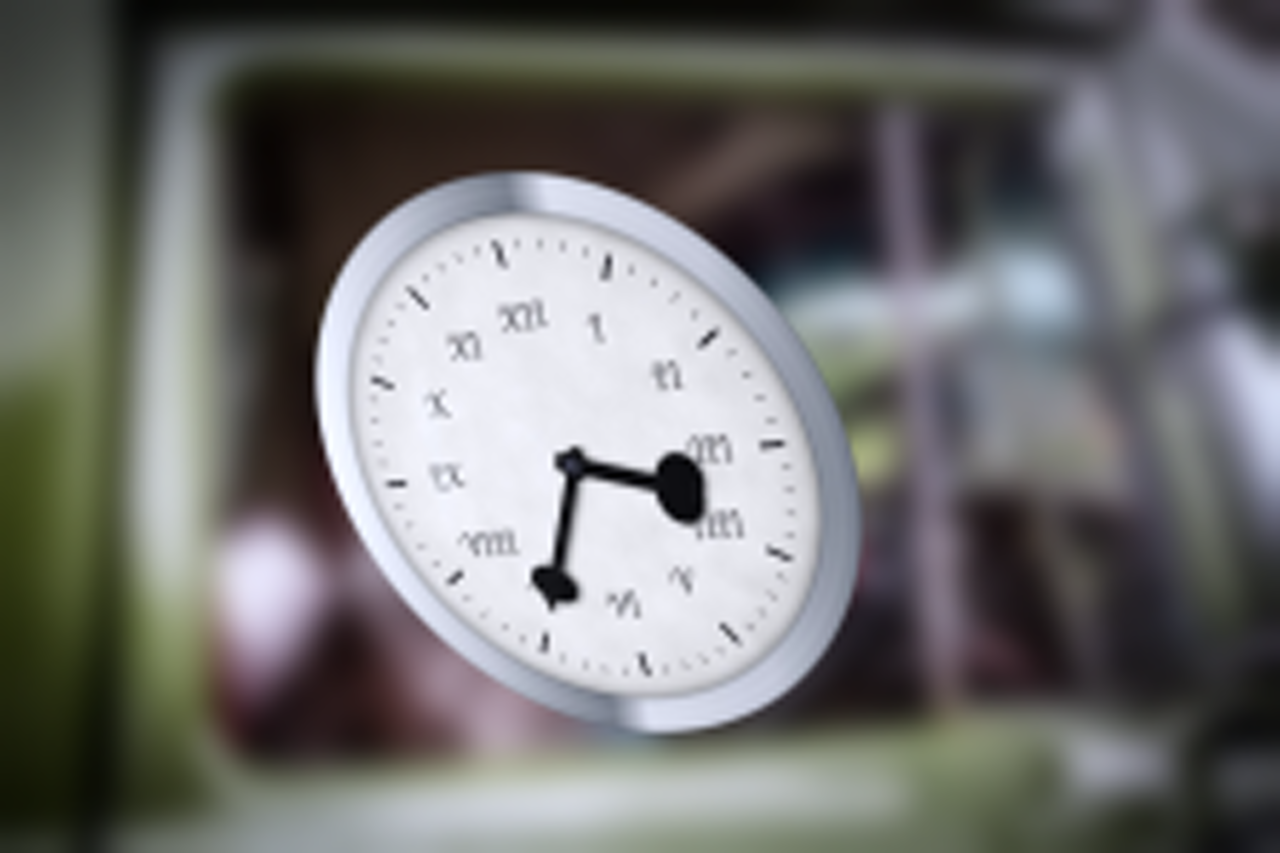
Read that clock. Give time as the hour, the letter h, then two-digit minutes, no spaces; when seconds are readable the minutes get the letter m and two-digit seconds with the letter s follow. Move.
3h35
